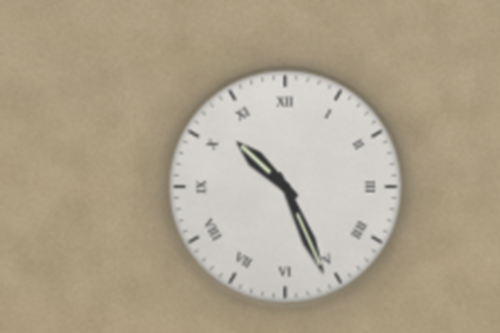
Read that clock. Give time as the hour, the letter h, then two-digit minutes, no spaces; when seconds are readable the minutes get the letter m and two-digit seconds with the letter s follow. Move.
10h26
